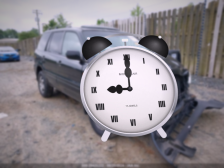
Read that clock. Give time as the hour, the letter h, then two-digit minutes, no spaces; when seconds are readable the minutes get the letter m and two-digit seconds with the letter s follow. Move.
9h00
